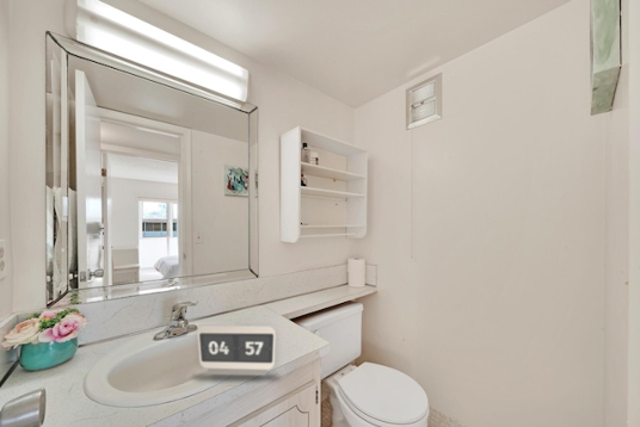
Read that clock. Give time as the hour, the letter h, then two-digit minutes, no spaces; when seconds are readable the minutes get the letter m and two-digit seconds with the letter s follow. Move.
4h57
